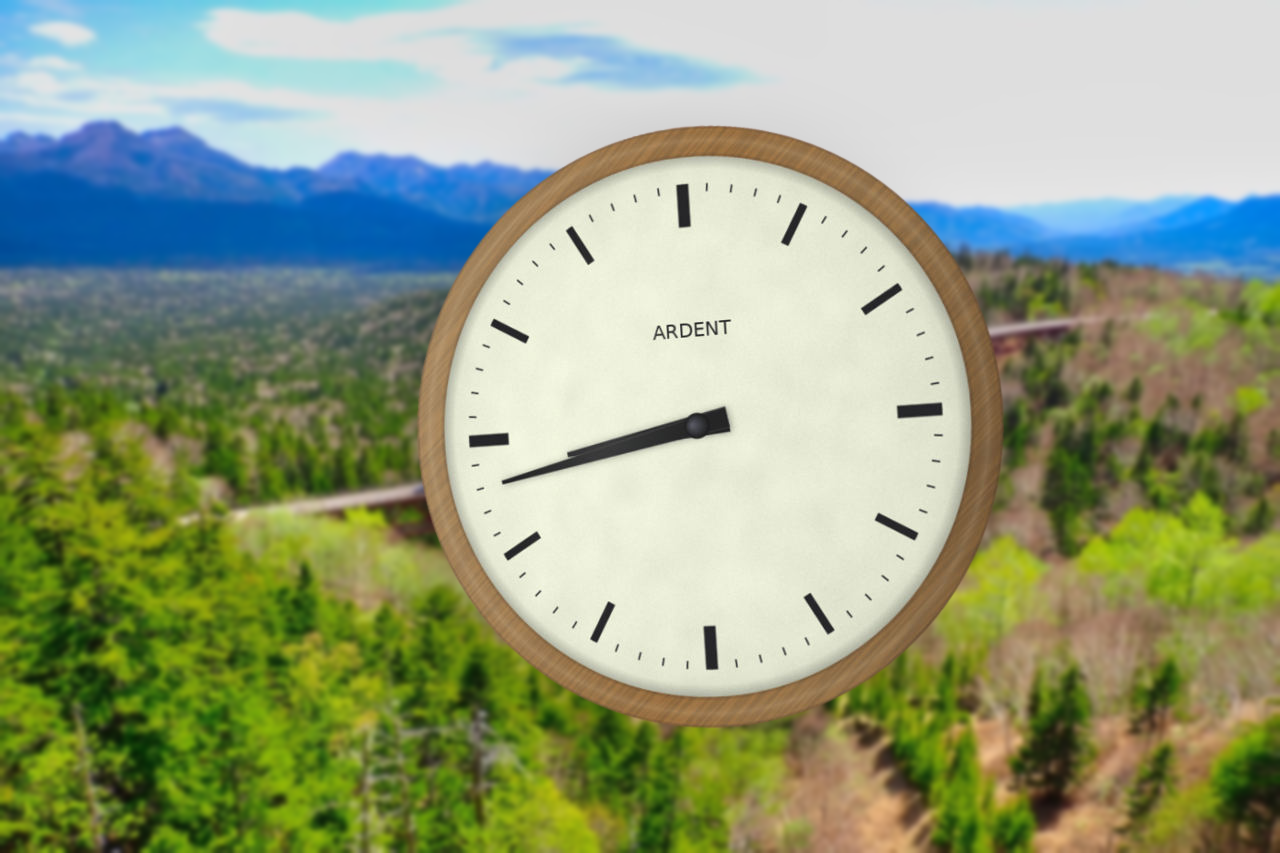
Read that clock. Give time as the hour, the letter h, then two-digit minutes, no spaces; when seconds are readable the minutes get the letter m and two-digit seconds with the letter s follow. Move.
8h43
